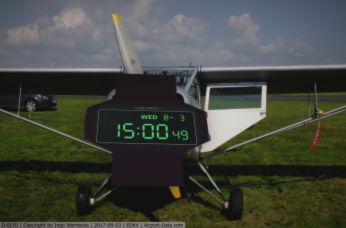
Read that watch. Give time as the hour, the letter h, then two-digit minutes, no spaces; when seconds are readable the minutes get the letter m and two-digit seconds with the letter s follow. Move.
15h00m49s
